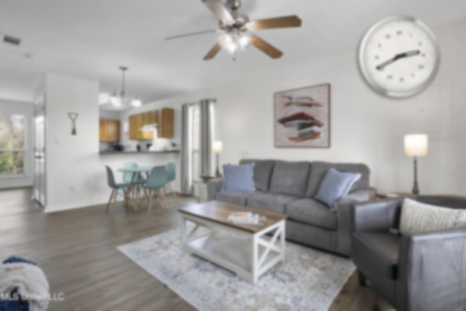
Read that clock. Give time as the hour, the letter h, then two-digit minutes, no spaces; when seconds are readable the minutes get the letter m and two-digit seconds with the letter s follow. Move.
2h41
